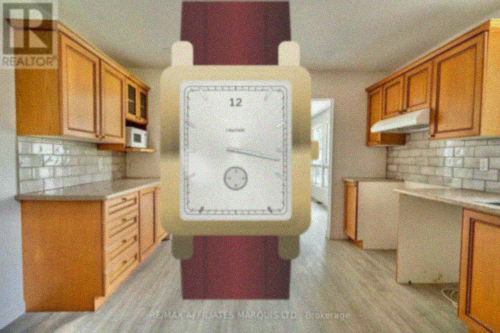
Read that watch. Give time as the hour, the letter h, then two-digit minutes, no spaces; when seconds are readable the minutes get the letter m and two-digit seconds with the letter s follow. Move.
3h17
